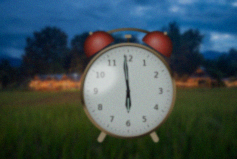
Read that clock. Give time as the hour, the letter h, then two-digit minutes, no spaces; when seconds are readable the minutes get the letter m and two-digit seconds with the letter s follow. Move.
5h59
